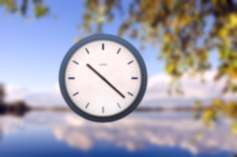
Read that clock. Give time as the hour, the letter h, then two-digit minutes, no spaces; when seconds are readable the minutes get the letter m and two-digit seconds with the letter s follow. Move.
10h22
